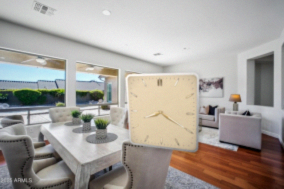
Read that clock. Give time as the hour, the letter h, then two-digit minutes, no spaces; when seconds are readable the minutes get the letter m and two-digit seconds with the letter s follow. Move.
8h20
